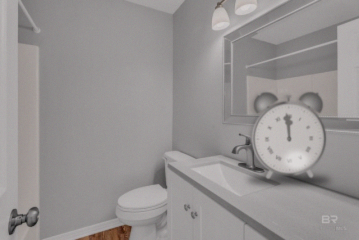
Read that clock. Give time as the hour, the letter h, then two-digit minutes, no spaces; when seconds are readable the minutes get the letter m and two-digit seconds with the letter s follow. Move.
11h59
